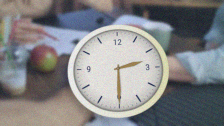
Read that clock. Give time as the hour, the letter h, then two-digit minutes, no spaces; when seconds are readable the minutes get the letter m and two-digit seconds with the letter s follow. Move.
2h30
